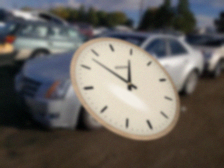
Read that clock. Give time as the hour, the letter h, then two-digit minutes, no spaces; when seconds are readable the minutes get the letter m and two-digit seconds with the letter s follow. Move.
12h53
